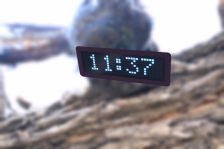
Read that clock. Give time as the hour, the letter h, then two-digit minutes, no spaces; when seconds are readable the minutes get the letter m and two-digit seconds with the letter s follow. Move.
11h37
